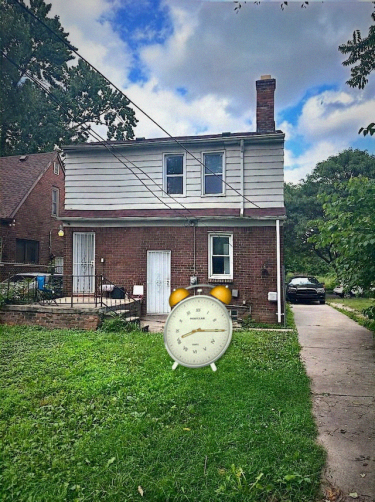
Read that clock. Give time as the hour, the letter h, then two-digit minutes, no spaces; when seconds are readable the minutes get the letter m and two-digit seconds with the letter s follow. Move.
8h15
